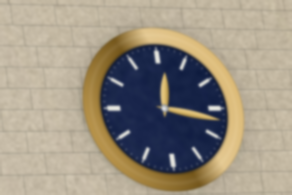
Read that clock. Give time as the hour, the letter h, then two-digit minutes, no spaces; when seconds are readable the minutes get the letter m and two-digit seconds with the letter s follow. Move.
12h17
